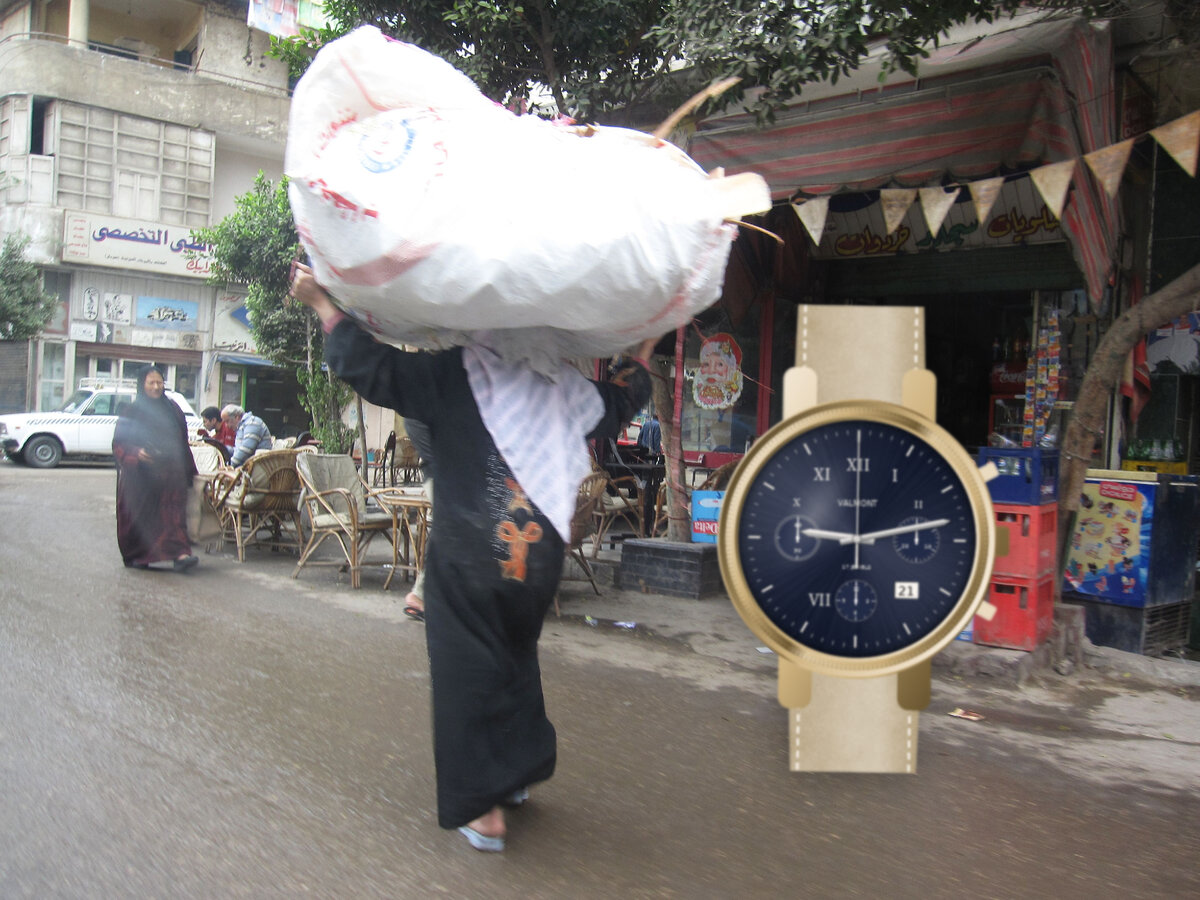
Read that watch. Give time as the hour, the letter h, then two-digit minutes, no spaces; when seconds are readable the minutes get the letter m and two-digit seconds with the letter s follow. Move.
9h13
